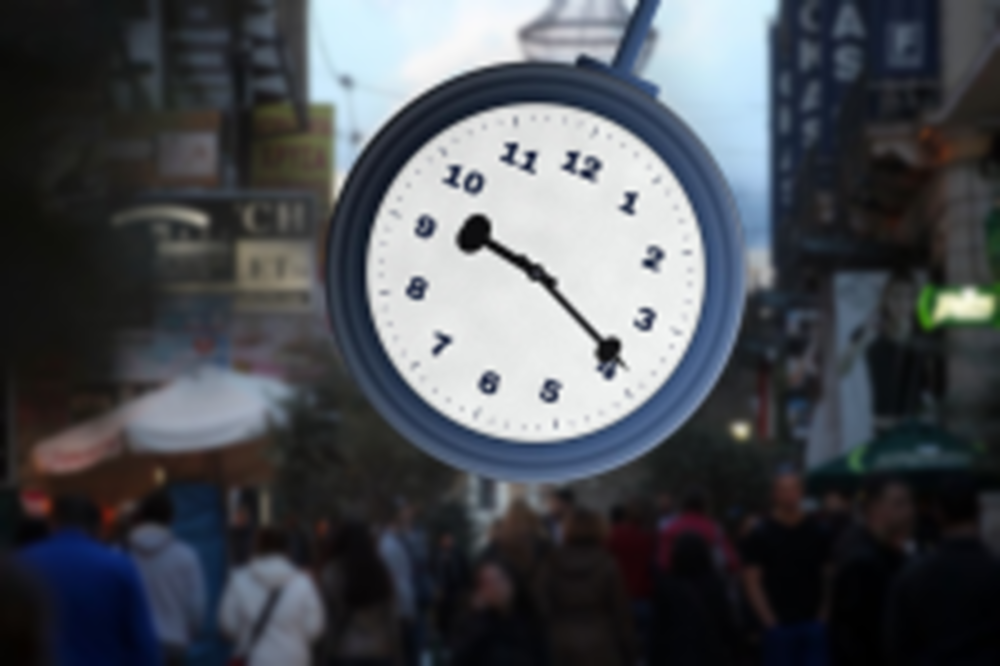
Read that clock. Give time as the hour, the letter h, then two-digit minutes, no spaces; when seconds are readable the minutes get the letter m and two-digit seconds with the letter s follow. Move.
9h19
